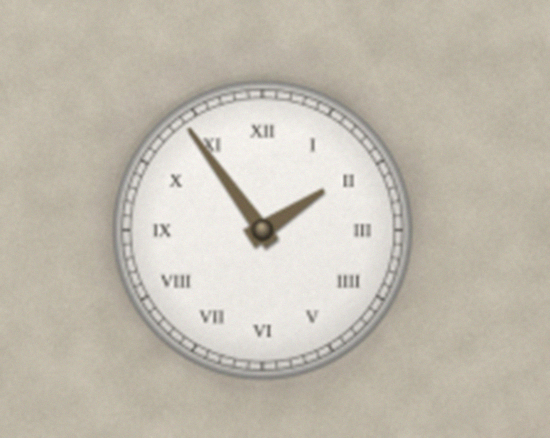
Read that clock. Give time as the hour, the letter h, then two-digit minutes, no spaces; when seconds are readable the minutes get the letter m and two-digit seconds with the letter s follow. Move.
1h54
